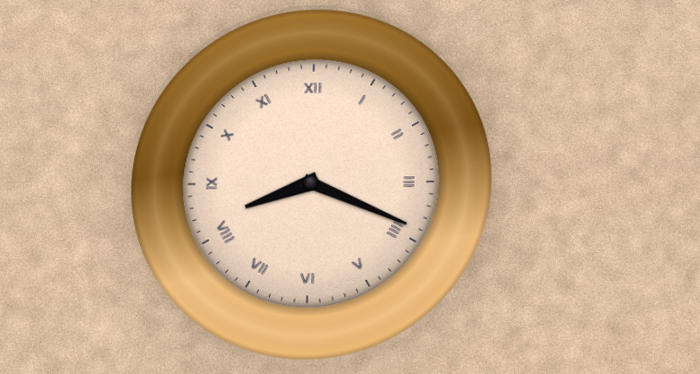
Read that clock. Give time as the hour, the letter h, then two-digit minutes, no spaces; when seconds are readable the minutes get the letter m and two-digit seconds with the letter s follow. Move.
8h19
